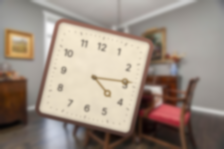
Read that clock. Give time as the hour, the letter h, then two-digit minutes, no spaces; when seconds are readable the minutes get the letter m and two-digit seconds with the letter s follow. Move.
4h14
